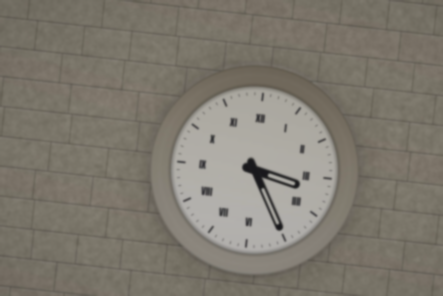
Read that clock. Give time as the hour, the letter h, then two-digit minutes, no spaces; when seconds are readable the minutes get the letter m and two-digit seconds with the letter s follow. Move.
3h25
